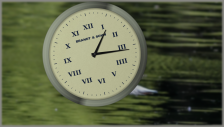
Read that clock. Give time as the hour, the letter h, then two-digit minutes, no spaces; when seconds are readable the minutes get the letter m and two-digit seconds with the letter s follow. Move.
1h16
